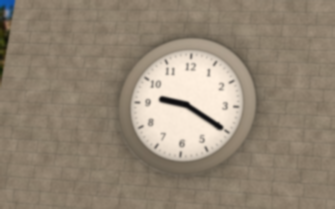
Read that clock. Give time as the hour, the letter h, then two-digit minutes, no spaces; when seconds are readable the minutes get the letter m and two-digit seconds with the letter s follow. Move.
9h20
